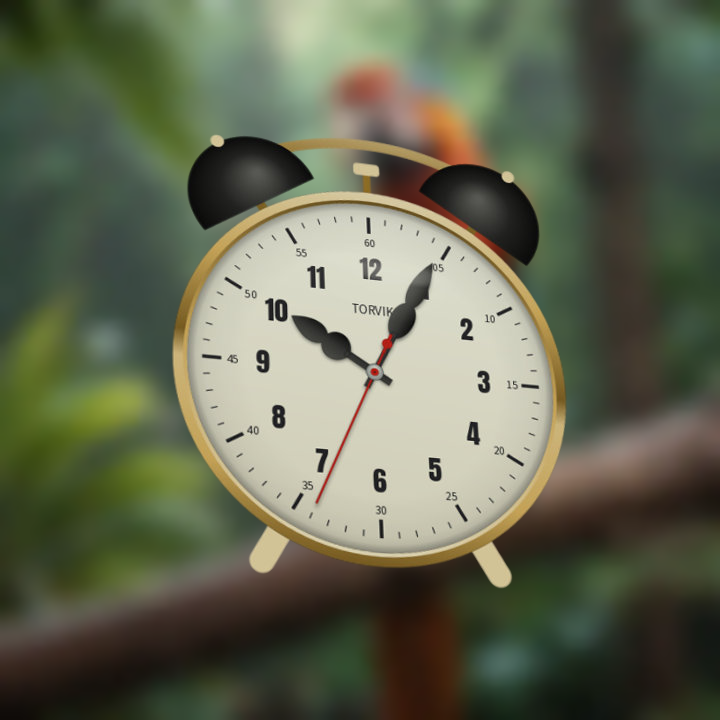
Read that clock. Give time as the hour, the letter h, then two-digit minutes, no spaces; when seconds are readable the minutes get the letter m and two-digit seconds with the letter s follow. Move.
10h04m34s
